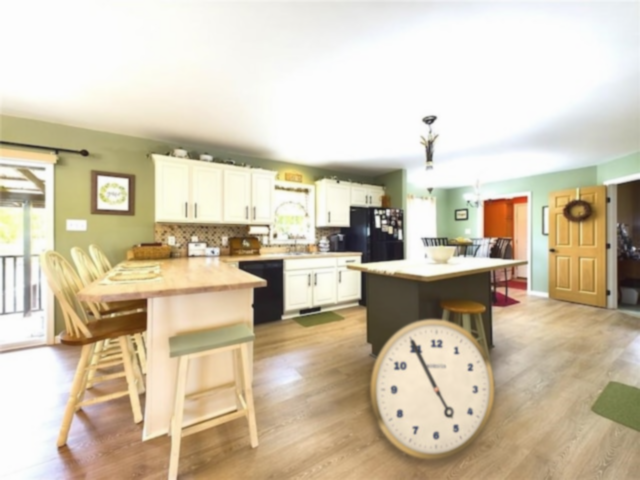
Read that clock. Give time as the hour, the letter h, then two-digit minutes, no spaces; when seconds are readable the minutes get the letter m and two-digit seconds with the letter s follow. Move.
4h55
